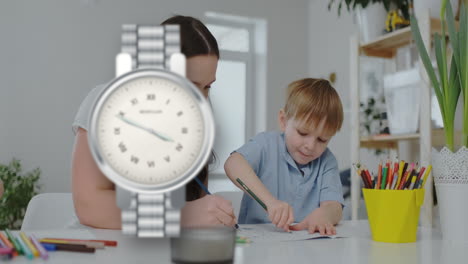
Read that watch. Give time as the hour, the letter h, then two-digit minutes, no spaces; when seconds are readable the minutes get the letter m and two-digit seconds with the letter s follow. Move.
3h49
